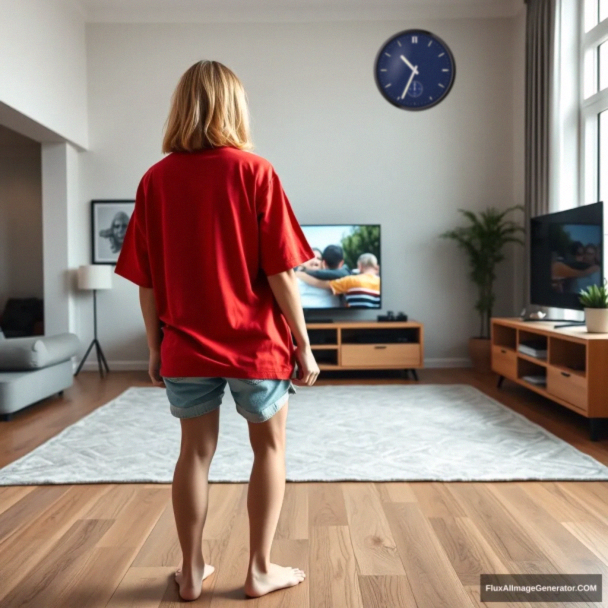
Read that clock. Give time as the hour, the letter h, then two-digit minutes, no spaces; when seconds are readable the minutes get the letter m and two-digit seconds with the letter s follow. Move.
10h34
